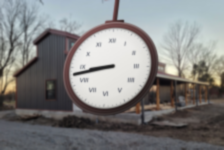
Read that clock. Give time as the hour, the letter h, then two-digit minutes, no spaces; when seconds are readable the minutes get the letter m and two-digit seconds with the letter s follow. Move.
8h43
